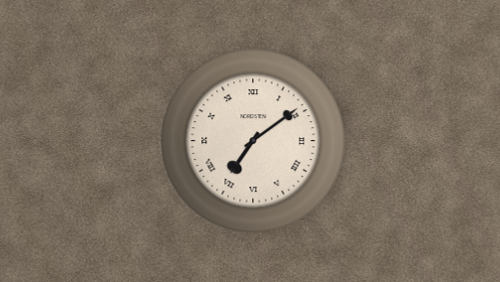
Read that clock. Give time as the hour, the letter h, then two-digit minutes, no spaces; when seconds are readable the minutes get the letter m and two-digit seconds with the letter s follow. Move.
7h09
